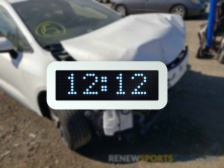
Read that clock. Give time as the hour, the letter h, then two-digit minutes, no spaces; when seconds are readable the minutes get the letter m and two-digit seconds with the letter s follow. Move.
12h12
